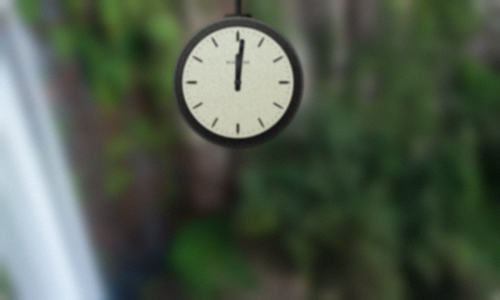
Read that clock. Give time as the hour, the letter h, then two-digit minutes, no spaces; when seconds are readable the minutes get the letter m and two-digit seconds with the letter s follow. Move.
12h01
